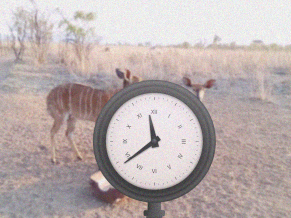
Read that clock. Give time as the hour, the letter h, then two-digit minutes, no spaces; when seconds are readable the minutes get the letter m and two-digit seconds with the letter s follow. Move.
11h39
